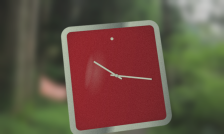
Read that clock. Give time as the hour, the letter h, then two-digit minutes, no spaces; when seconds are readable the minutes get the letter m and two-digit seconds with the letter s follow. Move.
10h17
